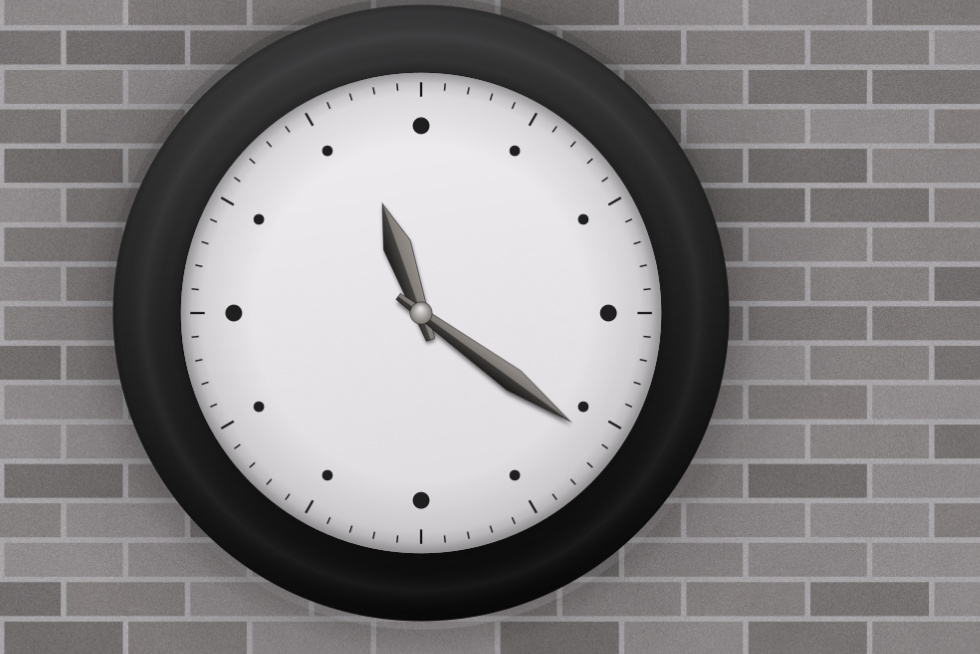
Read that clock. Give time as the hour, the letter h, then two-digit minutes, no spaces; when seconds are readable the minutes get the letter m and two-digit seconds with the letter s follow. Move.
11h21
